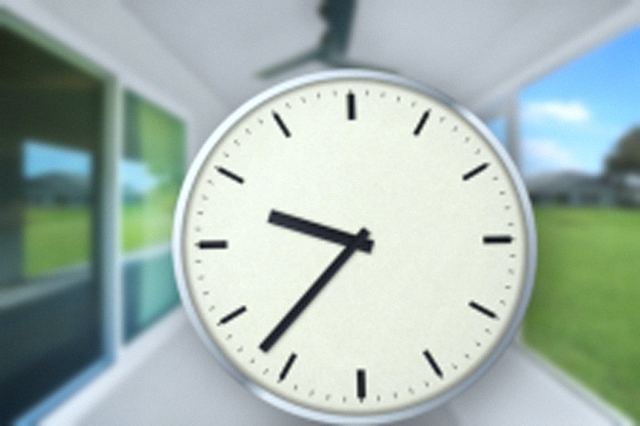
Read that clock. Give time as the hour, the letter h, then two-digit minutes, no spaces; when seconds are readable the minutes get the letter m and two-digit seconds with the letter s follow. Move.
9h37
